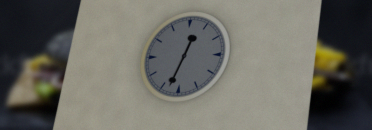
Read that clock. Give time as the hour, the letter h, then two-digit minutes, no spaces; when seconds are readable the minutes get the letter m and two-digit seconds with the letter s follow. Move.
12h33
